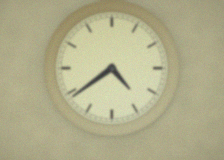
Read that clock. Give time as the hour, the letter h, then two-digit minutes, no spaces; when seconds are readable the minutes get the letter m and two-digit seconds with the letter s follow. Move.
4h39
